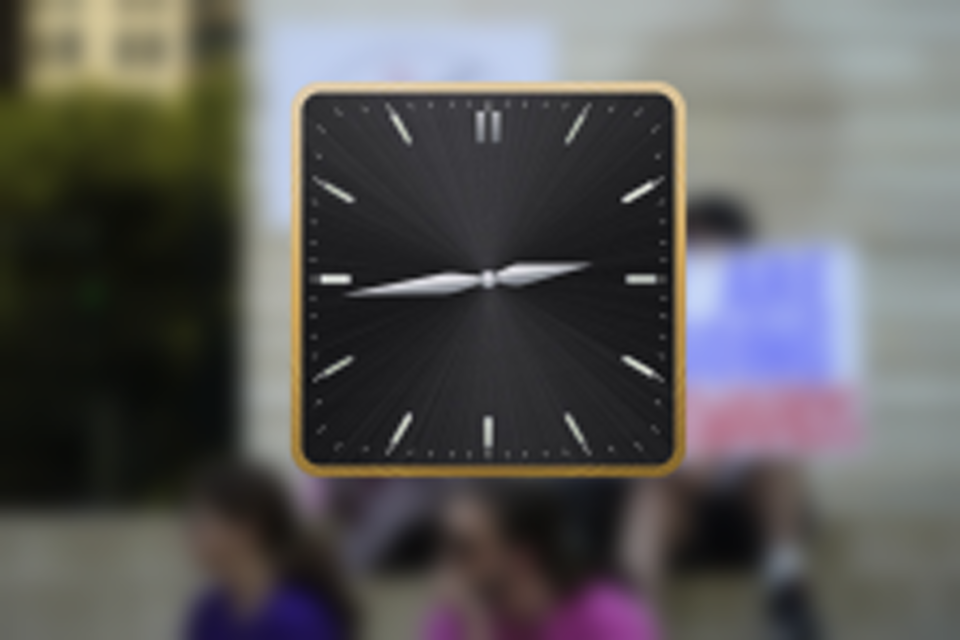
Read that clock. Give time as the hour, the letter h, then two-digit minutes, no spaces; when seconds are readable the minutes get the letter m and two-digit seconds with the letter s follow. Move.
2h44
